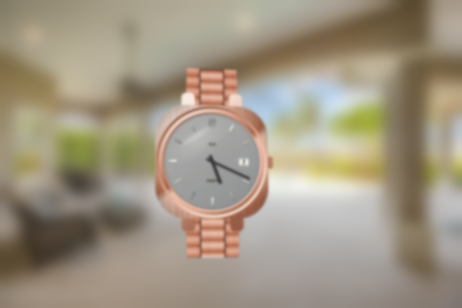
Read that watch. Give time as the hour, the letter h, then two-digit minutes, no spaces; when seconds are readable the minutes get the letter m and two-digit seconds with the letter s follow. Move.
5h19
